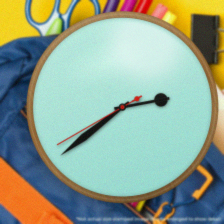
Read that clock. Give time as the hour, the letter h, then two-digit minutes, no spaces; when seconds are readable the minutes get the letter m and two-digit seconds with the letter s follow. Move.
2h38m40s
